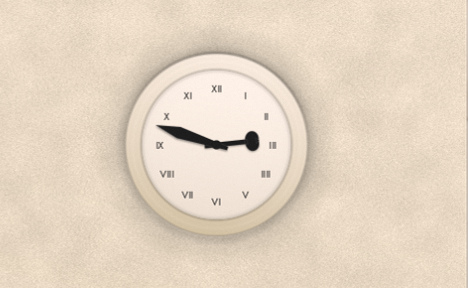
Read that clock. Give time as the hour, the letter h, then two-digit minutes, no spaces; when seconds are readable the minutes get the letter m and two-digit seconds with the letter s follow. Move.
2h48
